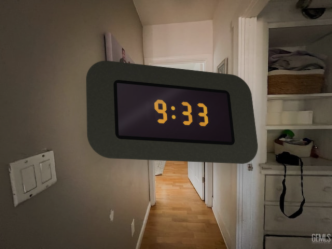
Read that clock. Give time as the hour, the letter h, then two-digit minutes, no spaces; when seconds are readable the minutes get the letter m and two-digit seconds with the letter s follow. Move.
9h33
